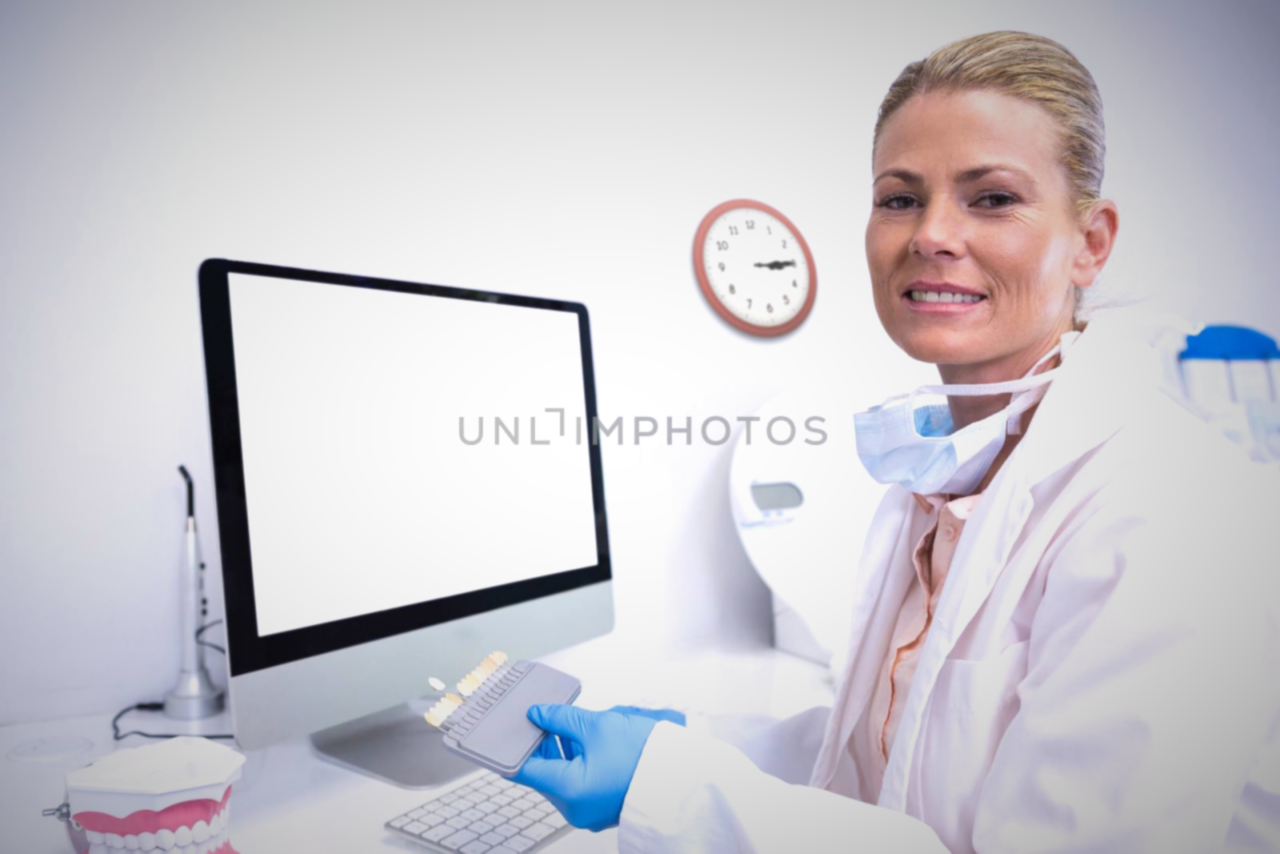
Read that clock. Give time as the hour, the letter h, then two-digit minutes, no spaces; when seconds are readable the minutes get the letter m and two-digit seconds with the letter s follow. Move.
3h15
